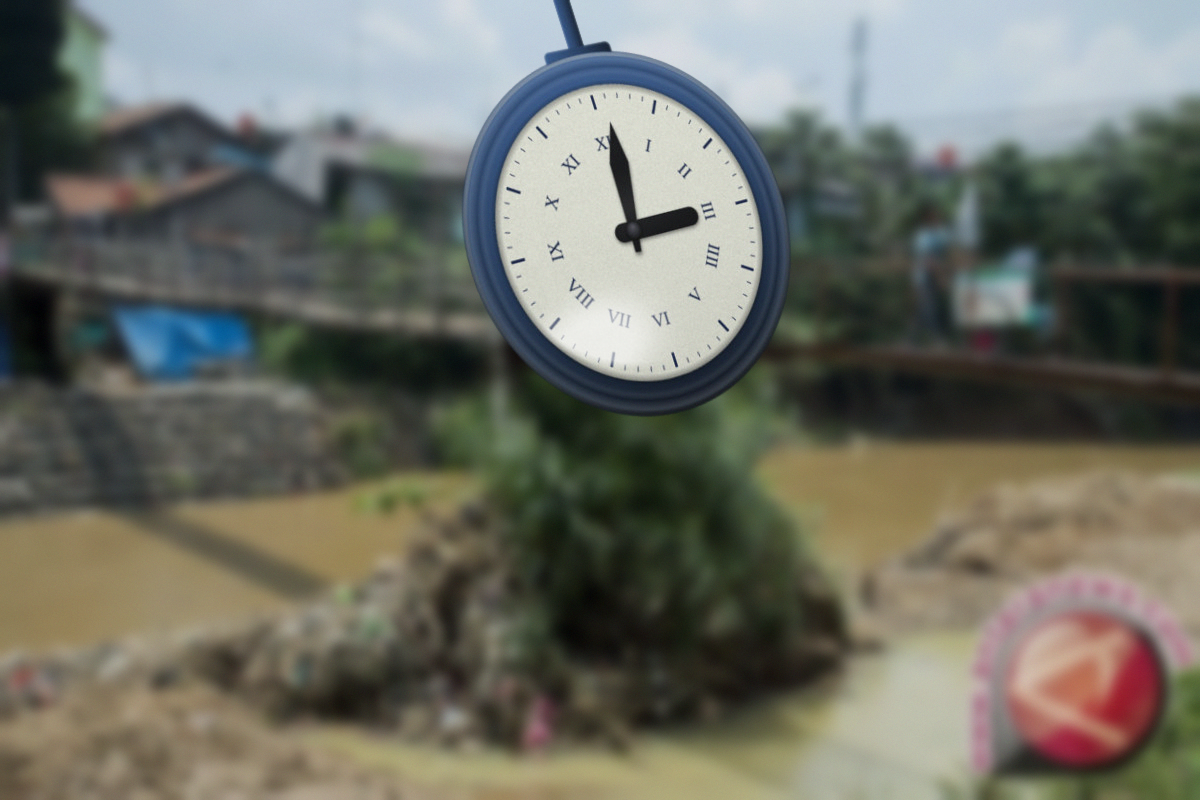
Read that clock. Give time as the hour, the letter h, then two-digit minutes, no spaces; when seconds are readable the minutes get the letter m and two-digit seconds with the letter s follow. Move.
3h01
